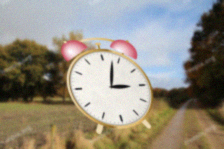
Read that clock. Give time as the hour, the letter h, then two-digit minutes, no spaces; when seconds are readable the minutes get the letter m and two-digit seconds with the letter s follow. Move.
3h03
